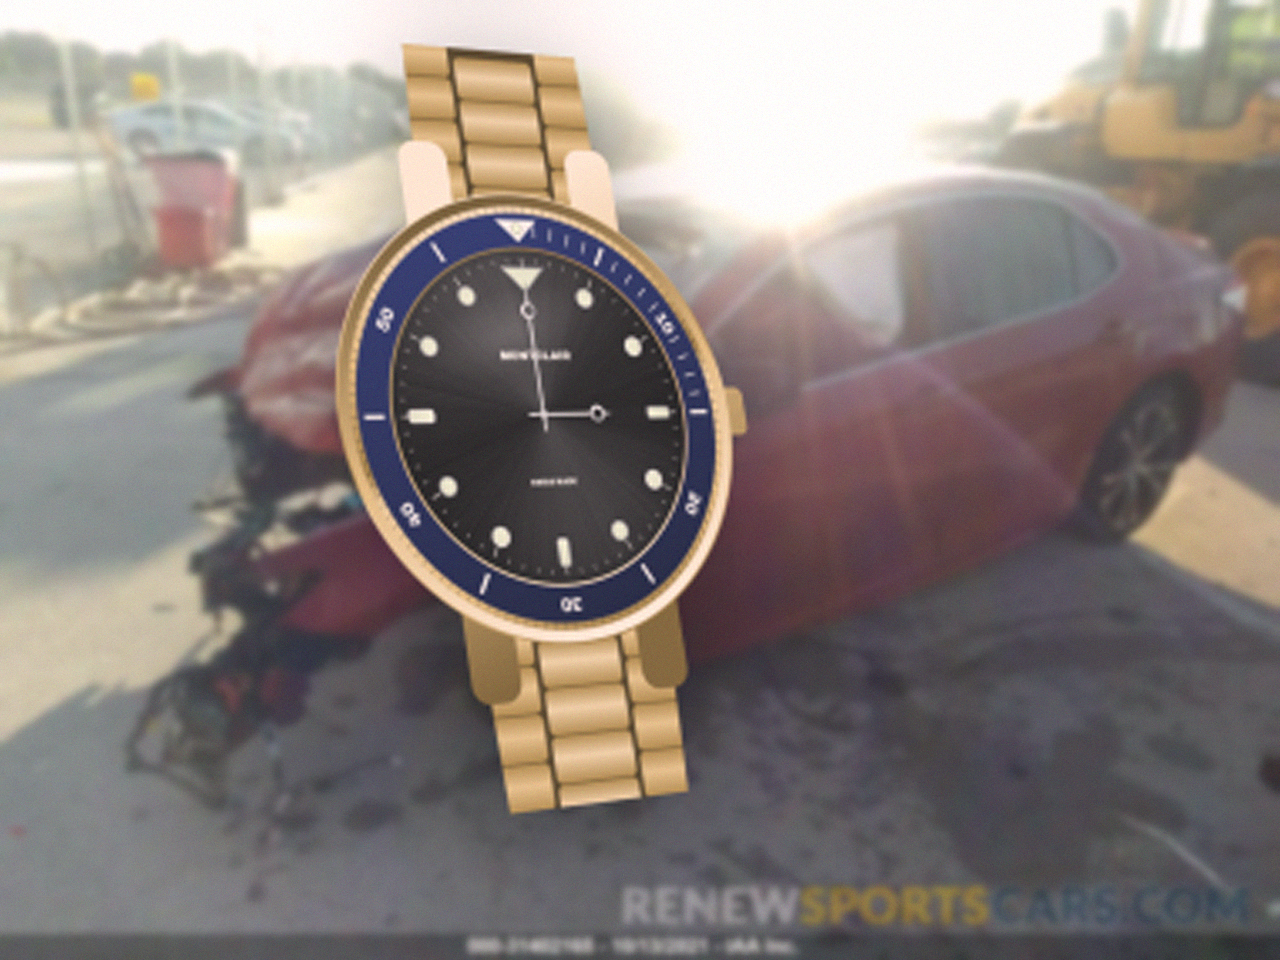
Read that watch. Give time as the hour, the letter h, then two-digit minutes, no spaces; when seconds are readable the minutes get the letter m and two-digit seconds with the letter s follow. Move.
3h00
